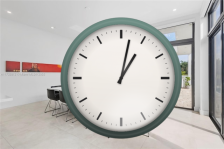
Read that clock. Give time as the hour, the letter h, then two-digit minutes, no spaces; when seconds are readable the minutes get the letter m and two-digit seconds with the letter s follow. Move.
1h02
